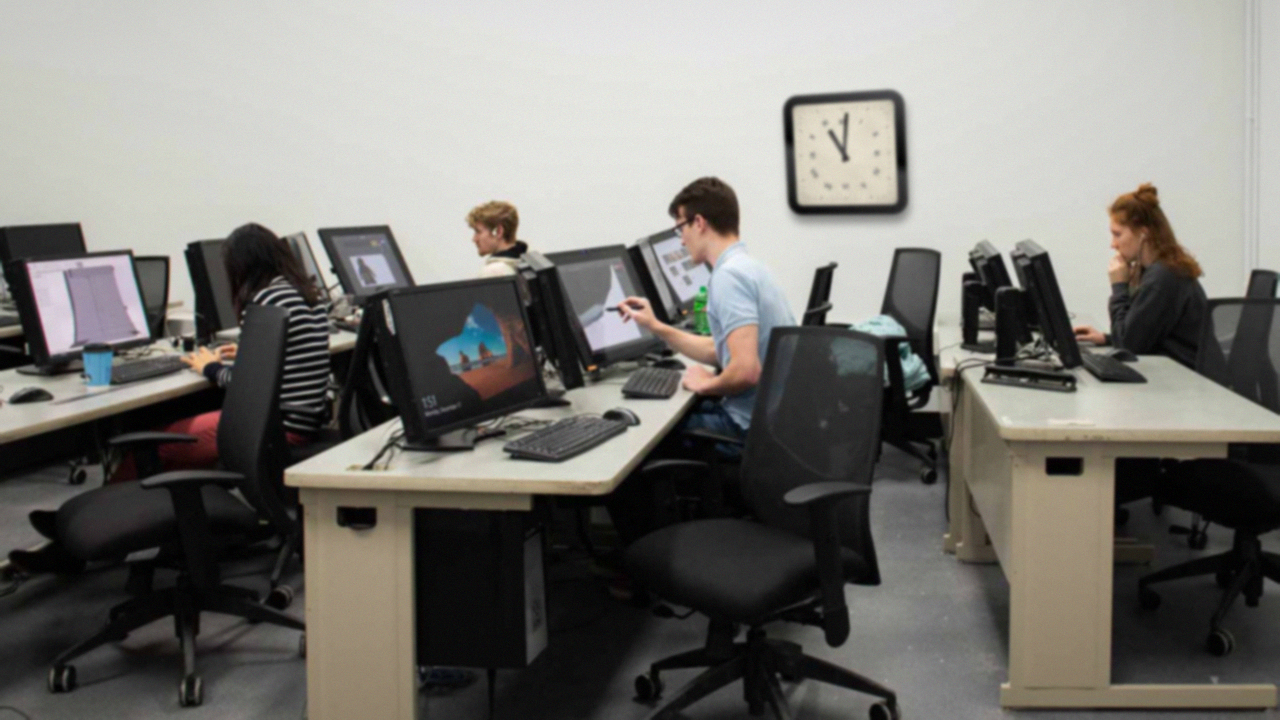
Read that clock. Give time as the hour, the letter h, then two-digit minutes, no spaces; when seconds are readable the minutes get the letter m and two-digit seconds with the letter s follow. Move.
11h01
